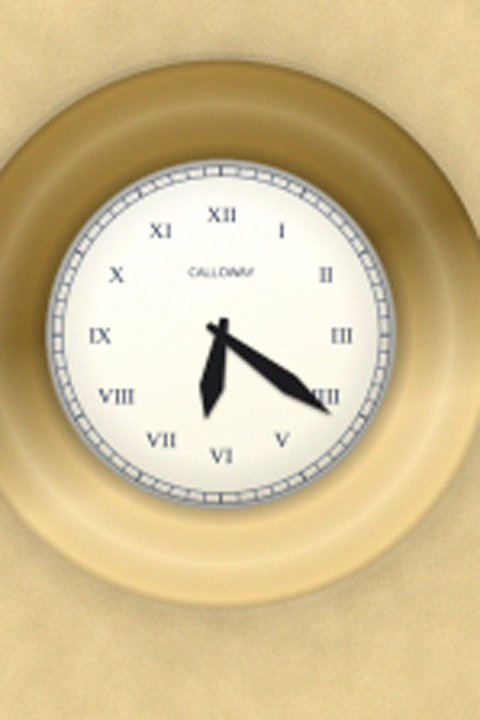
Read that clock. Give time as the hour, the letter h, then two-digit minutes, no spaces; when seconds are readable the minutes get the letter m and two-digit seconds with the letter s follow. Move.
6h21
